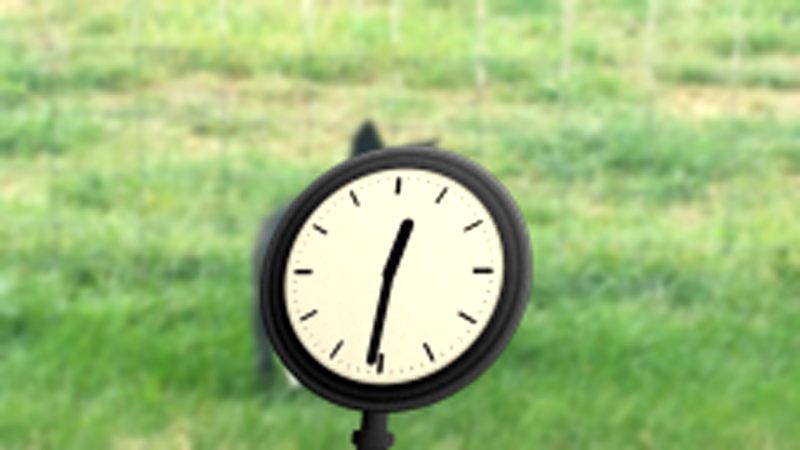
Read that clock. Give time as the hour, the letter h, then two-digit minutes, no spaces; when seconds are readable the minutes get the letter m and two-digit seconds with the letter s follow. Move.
12h31
